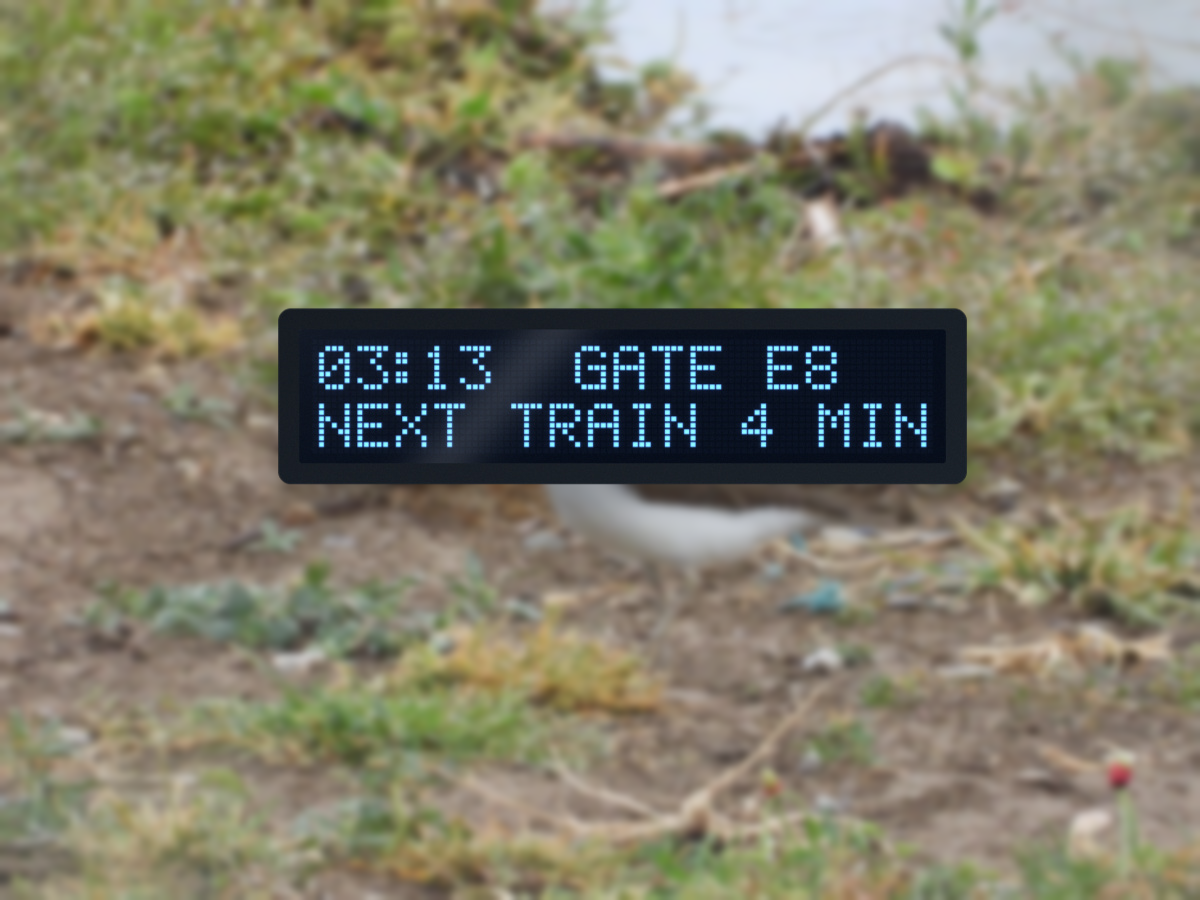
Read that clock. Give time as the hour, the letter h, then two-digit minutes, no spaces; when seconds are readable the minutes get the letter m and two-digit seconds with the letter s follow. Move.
3h13
